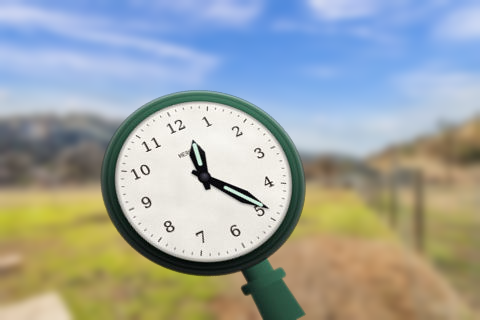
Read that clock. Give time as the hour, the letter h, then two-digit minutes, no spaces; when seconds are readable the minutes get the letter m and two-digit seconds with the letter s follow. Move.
12h24
